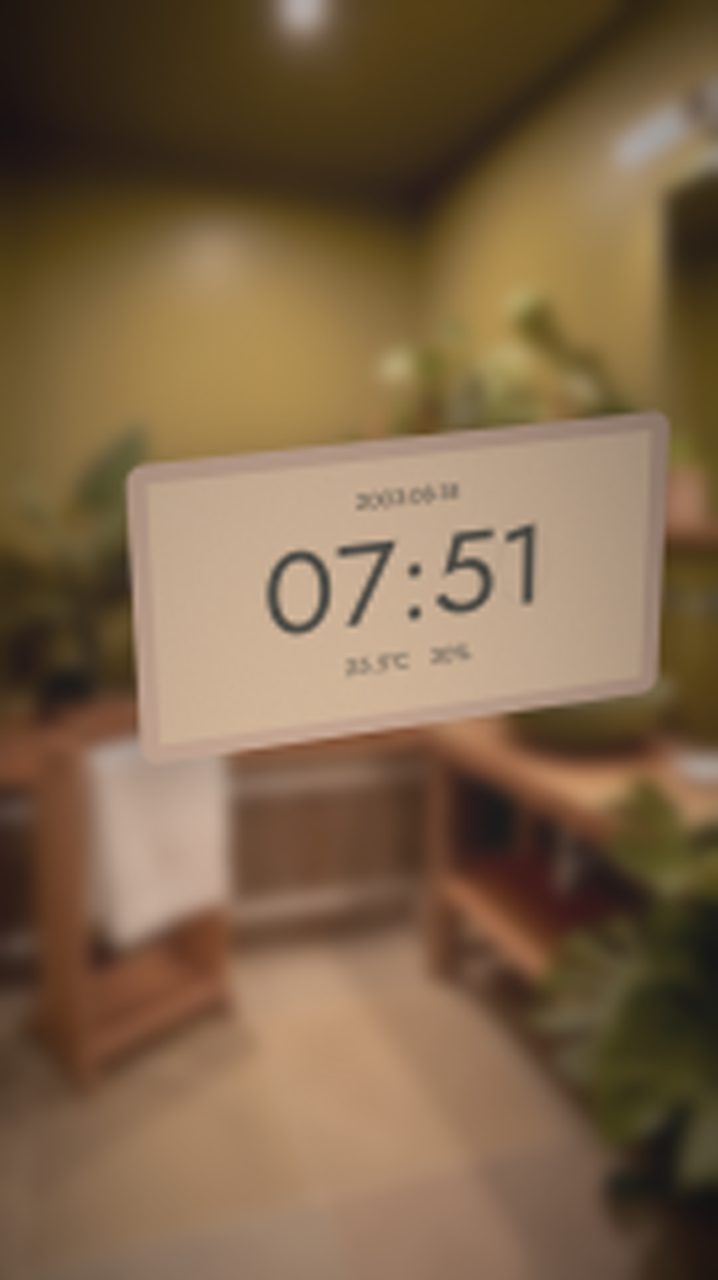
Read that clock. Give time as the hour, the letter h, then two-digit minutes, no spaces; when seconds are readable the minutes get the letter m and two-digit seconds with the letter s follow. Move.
7h51
